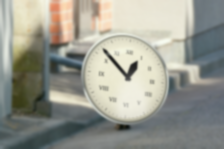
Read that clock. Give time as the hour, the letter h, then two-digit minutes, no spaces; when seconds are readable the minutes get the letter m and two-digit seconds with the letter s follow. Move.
12h52
